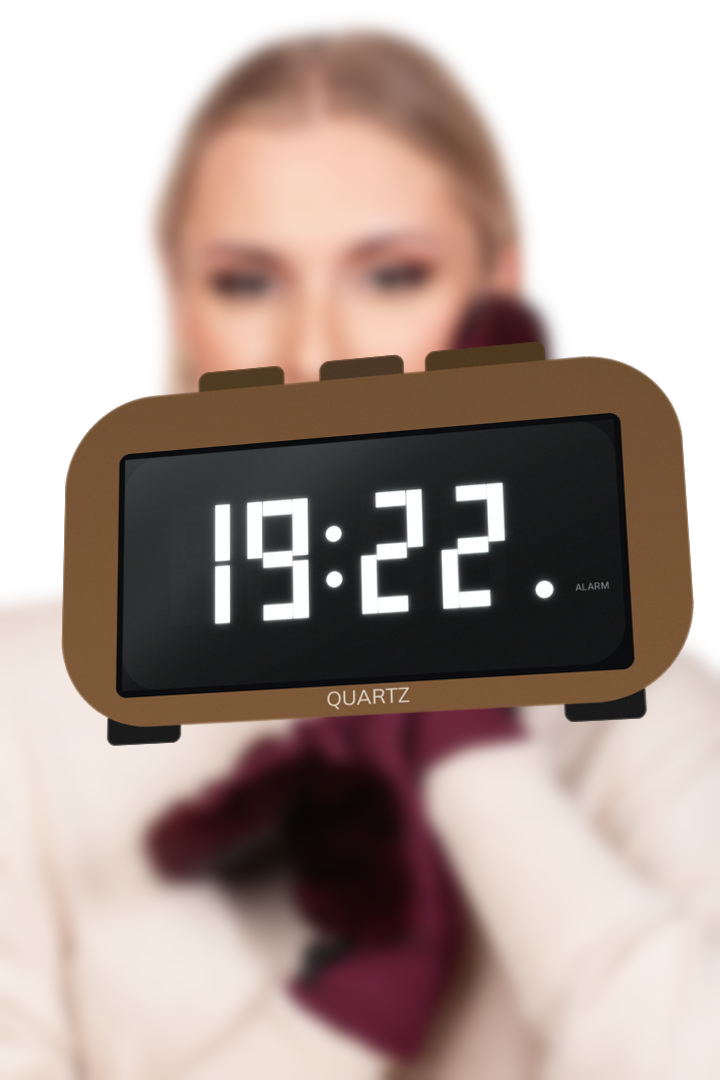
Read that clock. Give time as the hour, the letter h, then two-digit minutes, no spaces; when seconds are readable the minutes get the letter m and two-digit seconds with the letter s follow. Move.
19h22
